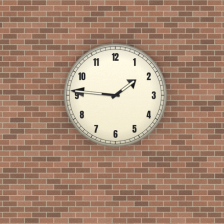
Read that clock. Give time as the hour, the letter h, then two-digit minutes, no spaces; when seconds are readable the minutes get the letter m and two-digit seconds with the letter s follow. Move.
1h46
